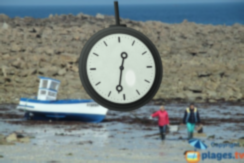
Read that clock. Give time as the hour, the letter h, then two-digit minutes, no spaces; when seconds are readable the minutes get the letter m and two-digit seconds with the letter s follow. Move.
12h32
